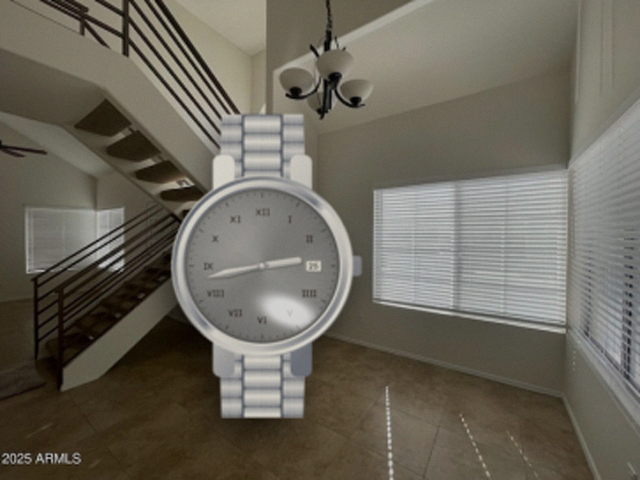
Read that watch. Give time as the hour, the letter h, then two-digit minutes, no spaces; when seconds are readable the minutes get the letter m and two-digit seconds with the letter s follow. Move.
2h43
